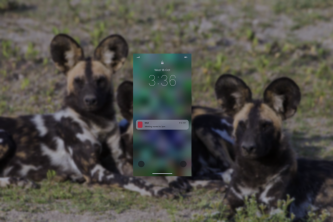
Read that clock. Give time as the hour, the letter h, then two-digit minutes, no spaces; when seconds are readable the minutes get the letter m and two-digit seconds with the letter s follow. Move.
3h36
